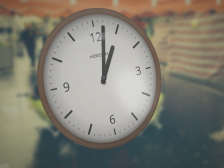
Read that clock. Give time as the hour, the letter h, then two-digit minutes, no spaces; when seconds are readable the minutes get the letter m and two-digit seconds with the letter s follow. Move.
1h02
